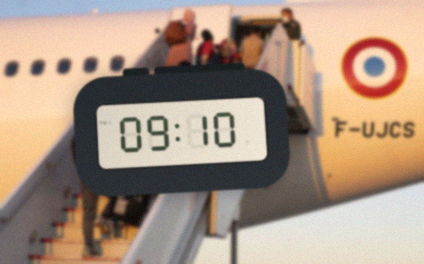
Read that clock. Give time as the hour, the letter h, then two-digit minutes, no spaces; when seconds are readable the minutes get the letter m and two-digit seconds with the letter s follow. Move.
9h10
